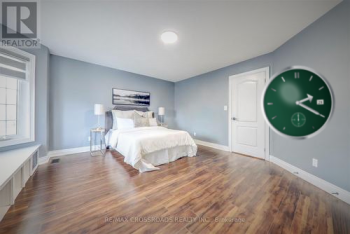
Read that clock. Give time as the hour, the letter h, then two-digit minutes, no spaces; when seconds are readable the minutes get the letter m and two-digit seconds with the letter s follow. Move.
2h20
